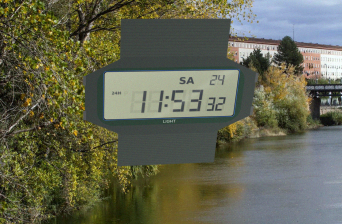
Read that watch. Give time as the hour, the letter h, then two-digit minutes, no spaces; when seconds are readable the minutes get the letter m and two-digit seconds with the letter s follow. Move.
11h53m32s
